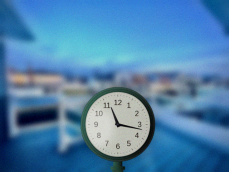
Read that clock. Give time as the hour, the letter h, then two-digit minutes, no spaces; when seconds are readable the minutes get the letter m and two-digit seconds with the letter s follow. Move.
11h17
